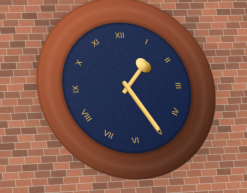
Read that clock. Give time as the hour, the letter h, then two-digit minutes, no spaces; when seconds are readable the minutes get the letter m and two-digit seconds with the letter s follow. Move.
1h25
